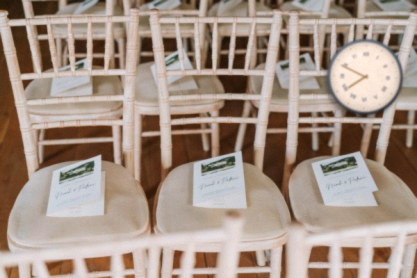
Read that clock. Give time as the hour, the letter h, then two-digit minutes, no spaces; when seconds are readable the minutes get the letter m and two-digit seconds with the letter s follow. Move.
7h49
